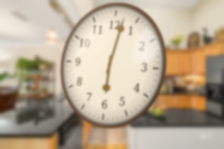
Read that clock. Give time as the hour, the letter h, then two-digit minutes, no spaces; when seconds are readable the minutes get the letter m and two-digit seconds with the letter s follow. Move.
6h02
